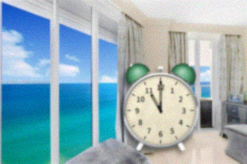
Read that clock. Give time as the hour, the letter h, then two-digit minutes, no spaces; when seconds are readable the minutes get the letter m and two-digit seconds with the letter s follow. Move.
11h00
